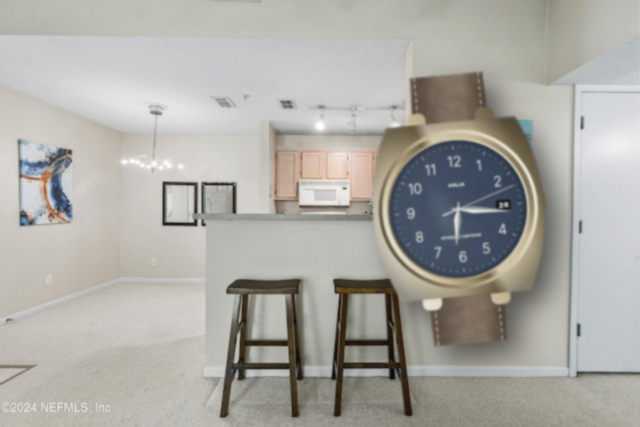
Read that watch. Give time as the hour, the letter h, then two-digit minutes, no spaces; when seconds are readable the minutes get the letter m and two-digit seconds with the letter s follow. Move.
6h16m12s
